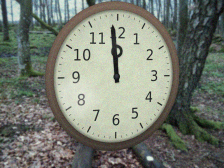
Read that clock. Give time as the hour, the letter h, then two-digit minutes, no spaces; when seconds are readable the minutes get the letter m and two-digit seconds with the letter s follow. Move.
11h59
